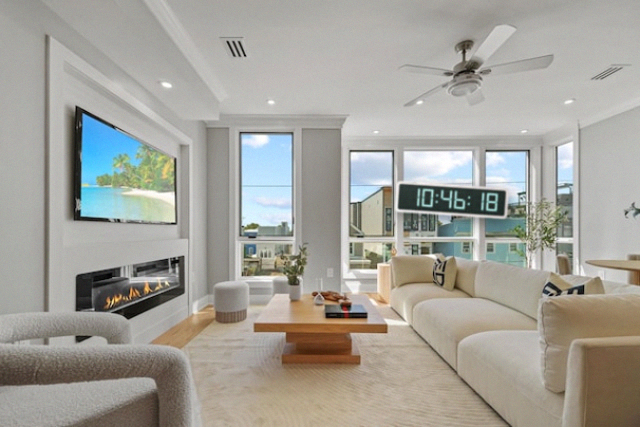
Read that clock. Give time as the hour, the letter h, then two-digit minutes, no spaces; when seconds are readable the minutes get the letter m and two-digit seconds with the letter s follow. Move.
10h46m18s
